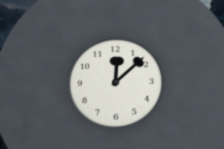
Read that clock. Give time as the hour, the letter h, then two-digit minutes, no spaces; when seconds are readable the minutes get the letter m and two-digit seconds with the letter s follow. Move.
12h08
